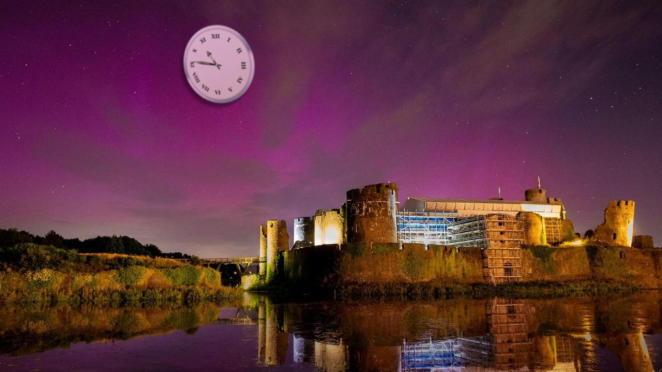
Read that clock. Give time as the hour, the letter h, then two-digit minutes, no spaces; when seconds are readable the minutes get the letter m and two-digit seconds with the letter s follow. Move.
10h46
